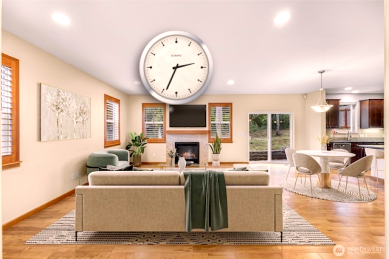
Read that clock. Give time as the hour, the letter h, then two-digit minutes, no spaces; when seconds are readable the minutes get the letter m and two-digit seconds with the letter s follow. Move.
2h34
